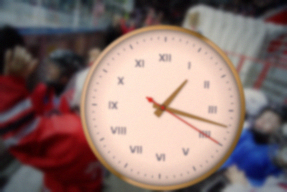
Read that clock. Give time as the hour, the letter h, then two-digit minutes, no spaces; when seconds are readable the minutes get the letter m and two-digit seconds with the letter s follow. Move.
1h17m20s
